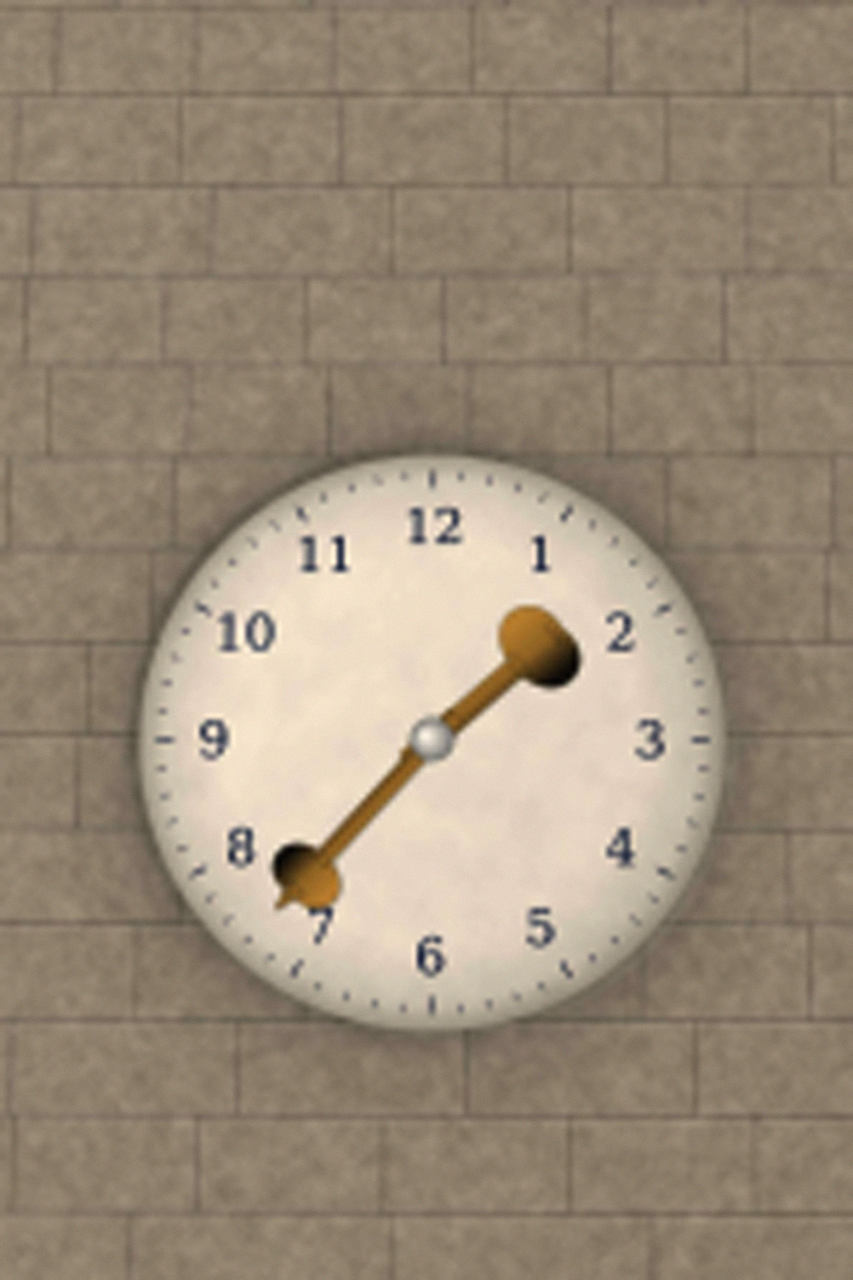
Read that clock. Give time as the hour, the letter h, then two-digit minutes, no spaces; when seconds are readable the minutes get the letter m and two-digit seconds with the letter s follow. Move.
1h37
